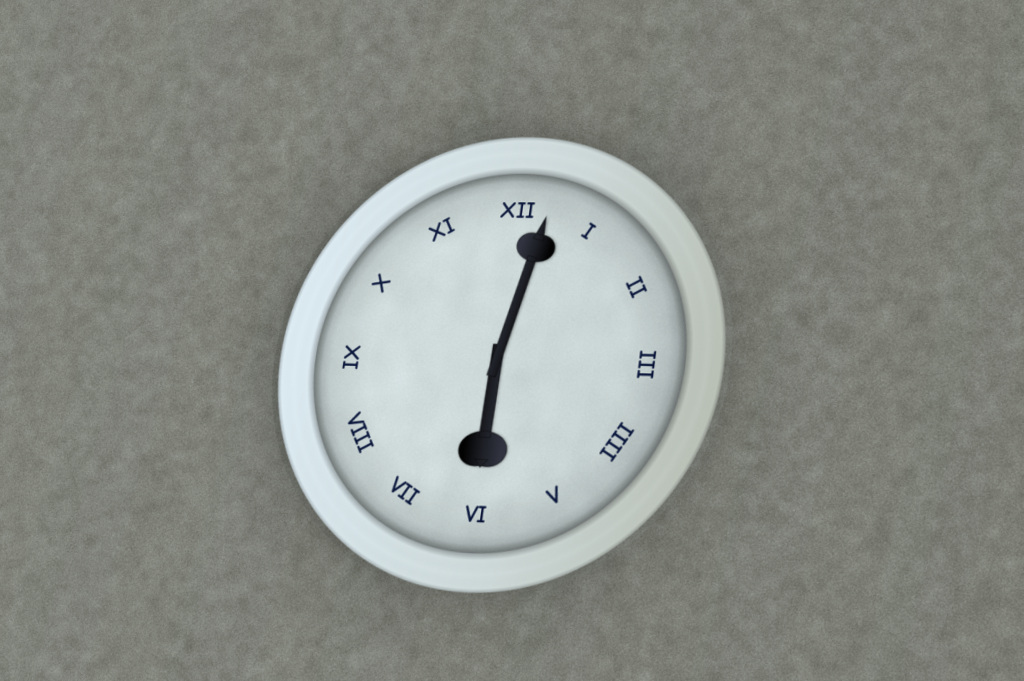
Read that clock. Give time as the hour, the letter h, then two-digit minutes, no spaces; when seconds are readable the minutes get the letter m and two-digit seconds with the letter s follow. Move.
6h02
